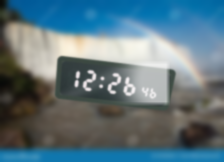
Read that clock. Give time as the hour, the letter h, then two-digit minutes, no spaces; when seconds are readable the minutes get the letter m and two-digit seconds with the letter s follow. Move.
12h26m46s
